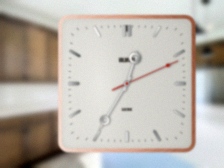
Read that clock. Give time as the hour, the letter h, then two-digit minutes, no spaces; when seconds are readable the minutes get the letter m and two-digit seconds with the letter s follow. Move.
12h35m11s
